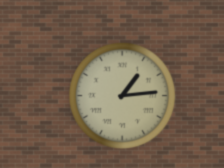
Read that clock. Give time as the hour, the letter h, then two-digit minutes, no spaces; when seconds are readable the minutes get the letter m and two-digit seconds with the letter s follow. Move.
1h14
